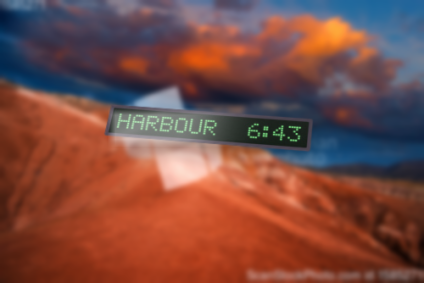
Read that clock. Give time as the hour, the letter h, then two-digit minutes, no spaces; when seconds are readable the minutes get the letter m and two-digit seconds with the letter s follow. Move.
6h43
